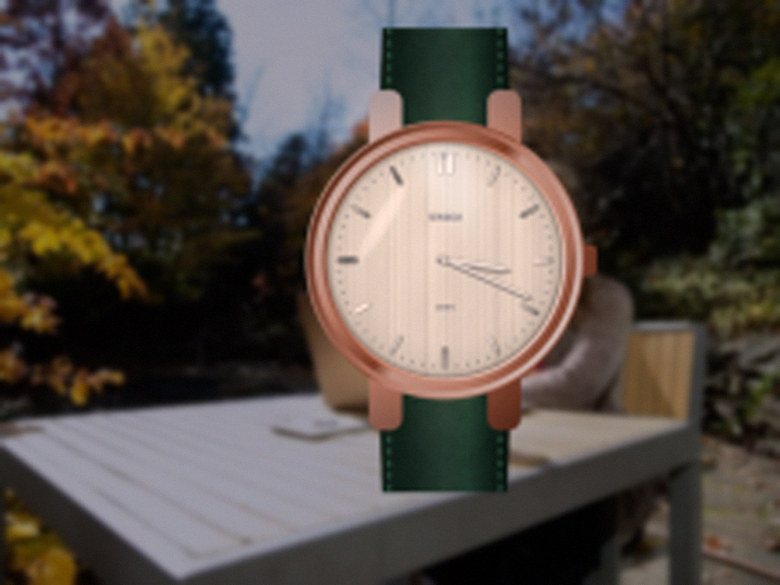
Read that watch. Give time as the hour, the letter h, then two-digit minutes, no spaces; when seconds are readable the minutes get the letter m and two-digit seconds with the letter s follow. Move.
3h19
